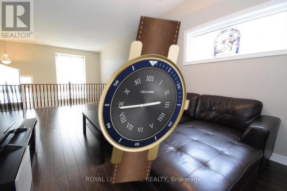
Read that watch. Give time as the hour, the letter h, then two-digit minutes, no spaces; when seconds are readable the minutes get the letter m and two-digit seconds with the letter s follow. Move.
2h44
